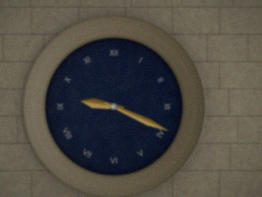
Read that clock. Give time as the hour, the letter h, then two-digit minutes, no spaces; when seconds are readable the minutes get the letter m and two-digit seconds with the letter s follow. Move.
9h19
